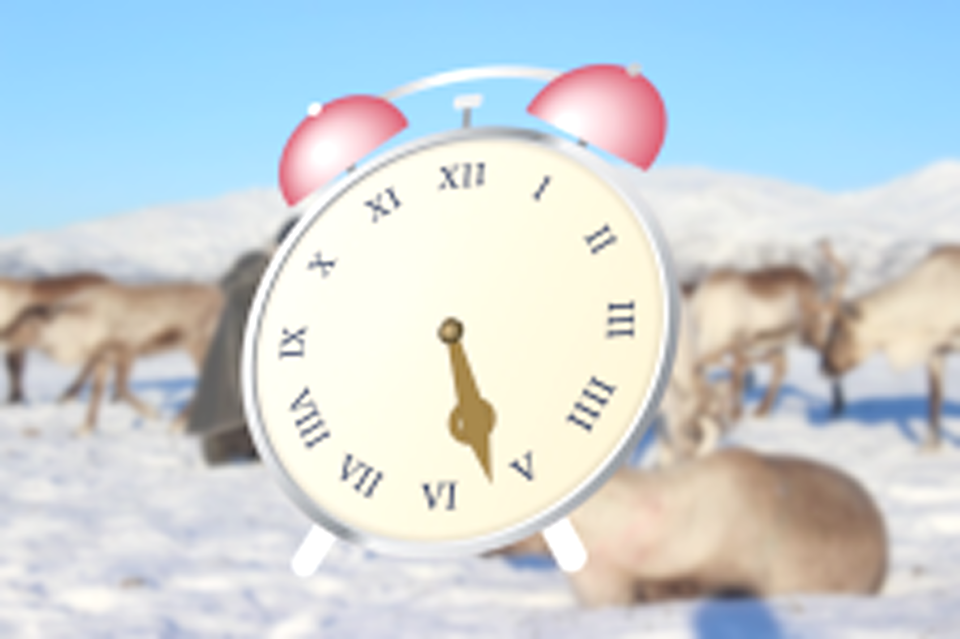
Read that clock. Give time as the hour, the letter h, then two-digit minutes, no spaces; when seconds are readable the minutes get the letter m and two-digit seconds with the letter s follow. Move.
5h27
